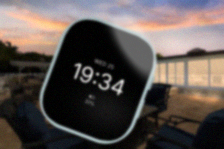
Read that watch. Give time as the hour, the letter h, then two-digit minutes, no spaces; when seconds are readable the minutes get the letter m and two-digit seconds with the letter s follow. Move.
19h34
